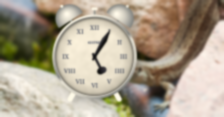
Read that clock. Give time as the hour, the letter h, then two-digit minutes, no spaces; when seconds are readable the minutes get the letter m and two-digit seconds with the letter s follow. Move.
5h05
